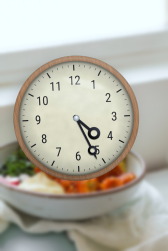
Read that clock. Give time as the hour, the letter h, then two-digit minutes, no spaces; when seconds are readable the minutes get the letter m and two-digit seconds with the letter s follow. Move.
4h26
